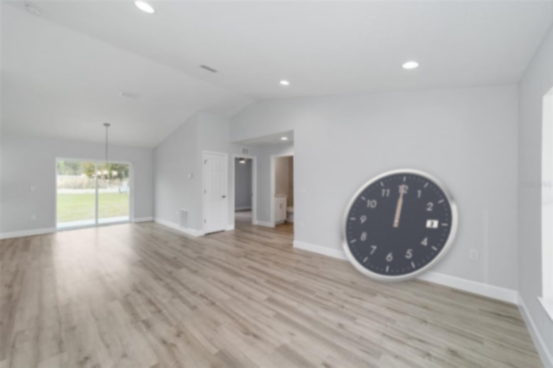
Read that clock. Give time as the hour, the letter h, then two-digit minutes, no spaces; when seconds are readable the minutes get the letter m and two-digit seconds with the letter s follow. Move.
12h00
